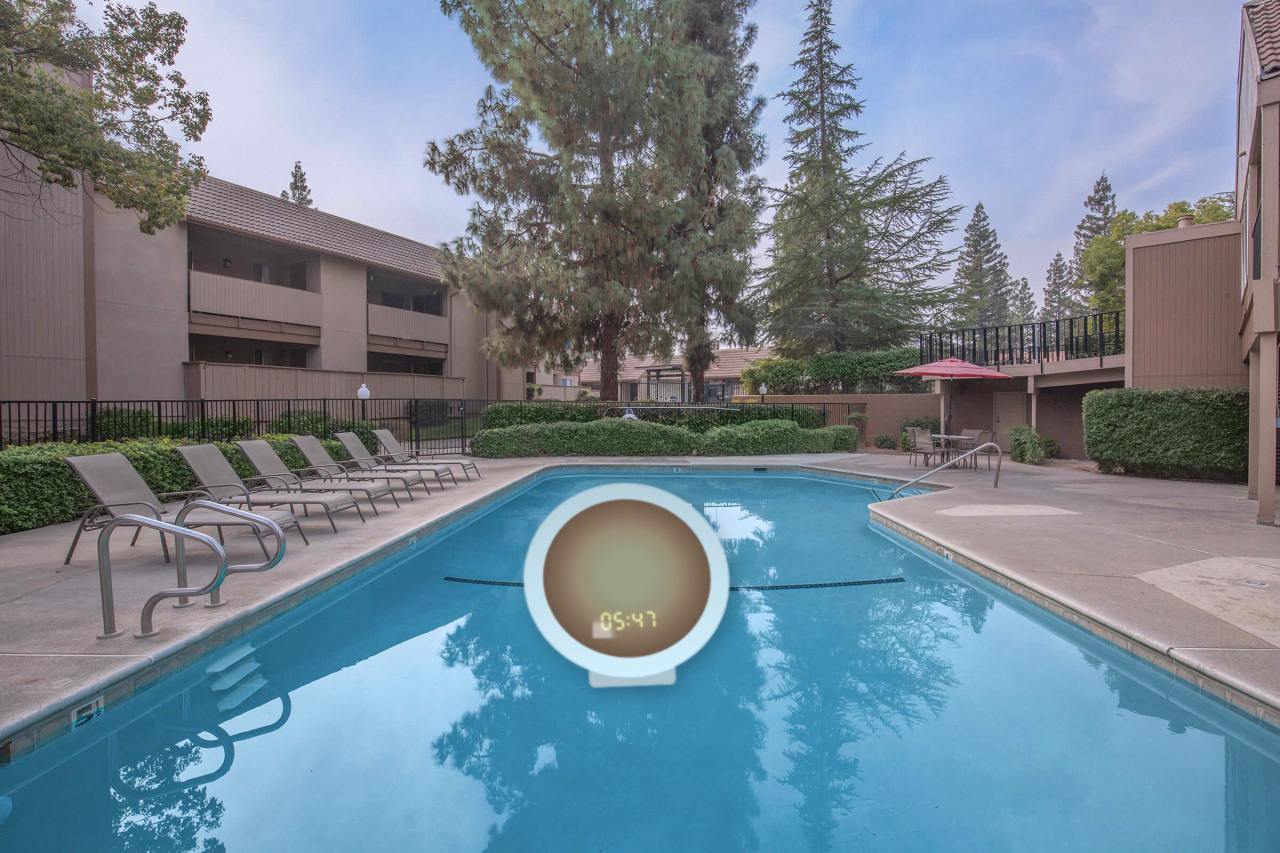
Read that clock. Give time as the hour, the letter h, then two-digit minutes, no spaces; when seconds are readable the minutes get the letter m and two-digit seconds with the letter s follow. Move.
5h47
